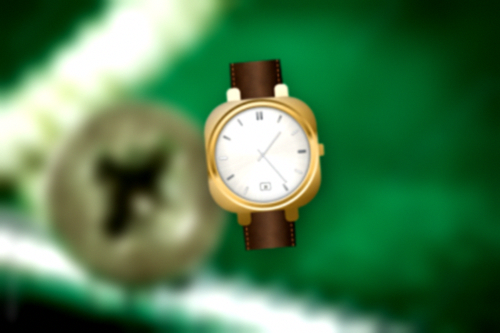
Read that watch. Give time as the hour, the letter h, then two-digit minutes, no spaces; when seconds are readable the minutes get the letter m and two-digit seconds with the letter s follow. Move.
1h24
